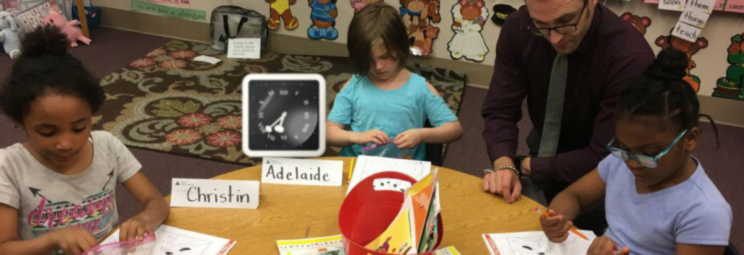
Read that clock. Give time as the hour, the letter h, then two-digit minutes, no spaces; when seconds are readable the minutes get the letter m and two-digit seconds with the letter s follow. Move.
6h38
